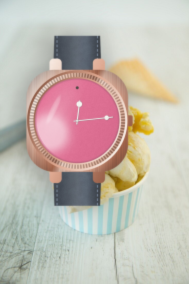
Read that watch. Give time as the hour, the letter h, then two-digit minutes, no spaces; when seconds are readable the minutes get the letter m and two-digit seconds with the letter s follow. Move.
12h14
